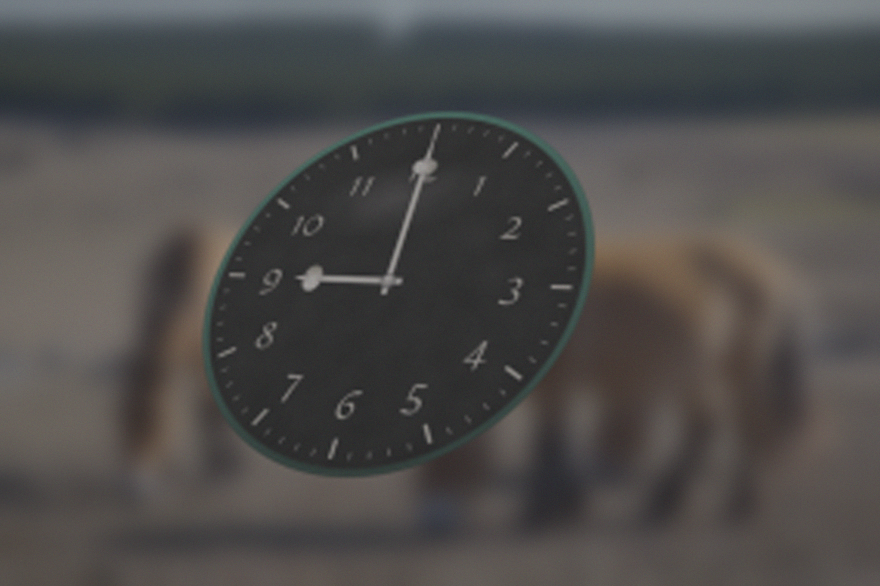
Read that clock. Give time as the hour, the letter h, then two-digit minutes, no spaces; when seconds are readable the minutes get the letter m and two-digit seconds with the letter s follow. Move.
9h00
